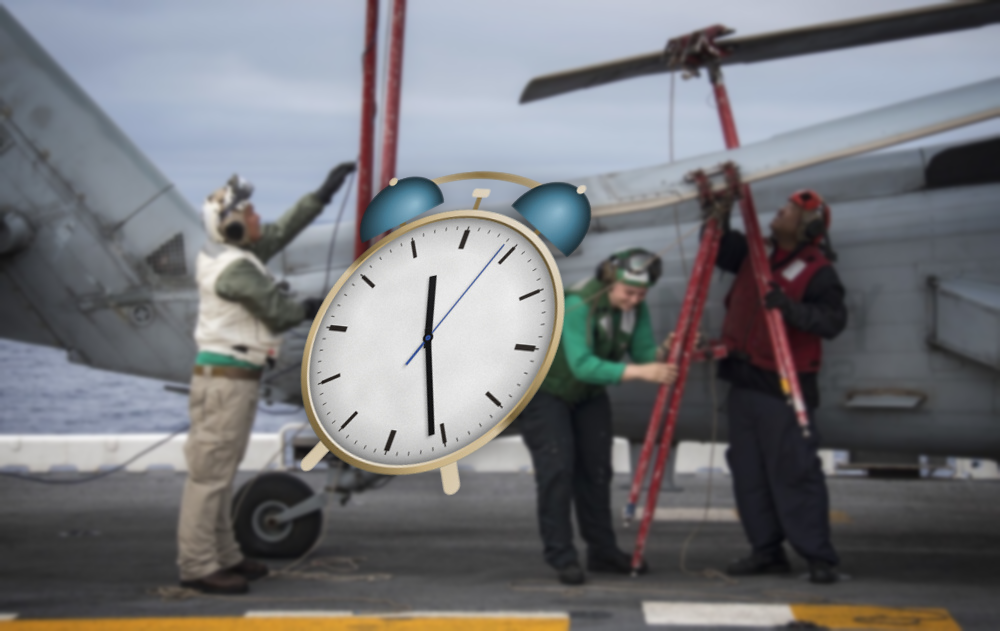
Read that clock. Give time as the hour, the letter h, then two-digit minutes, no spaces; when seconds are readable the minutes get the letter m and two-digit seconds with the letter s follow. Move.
11h26m04s
